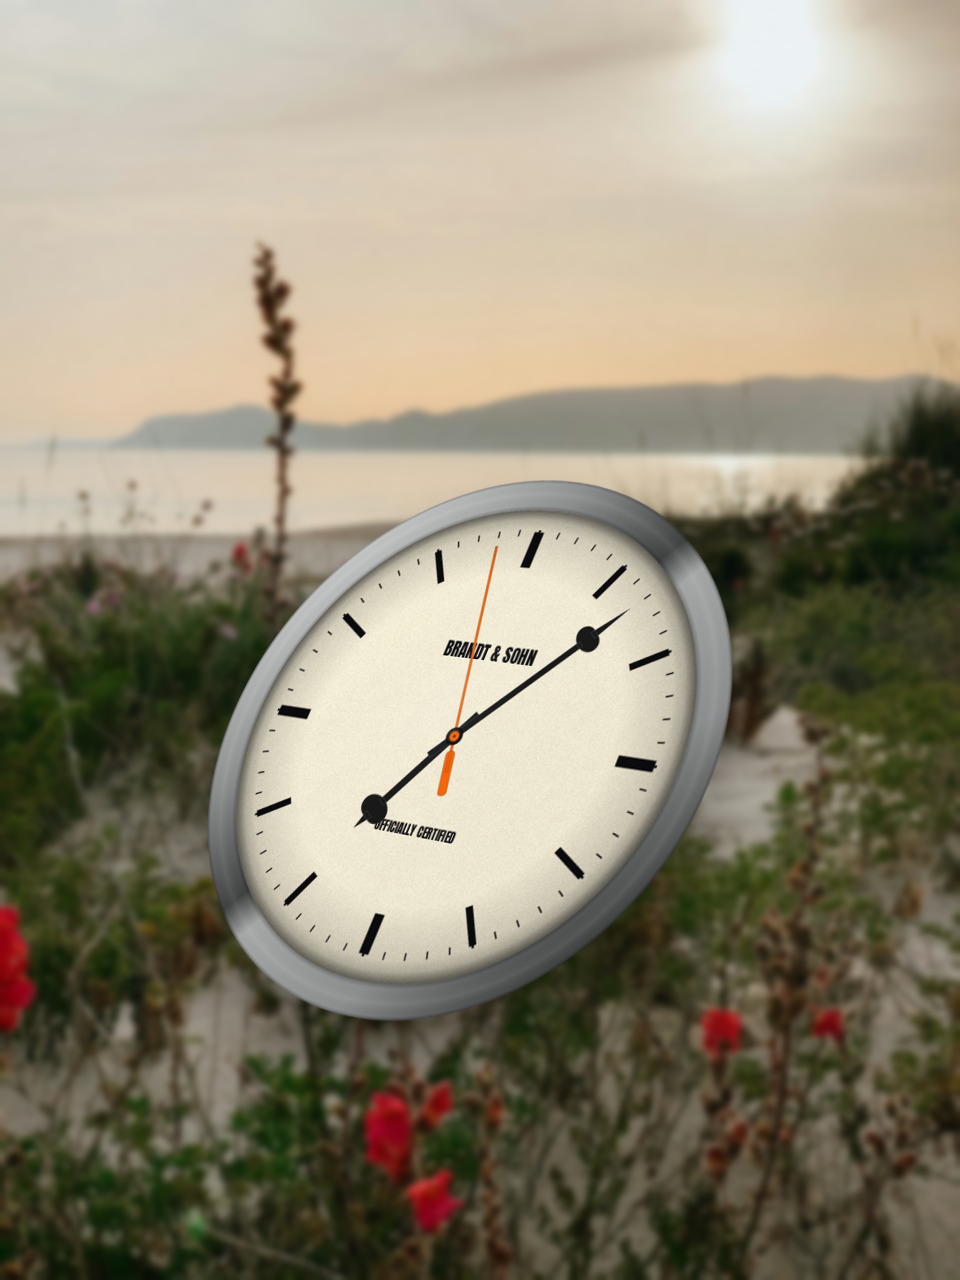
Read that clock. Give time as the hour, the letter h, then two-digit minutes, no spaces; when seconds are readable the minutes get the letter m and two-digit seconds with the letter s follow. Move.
7h06m58s
